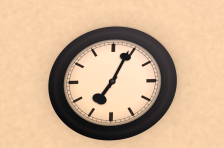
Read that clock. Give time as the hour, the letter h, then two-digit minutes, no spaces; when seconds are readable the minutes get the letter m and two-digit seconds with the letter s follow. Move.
7h04
